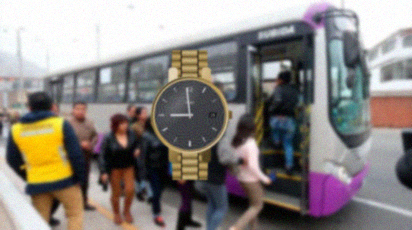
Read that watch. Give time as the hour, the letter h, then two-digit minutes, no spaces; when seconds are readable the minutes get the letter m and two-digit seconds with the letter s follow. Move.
8h59
